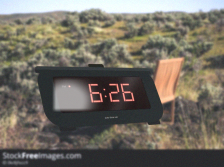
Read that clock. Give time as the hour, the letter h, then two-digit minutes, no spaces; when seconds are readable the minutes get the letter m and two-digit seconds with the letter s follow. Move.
6h26
